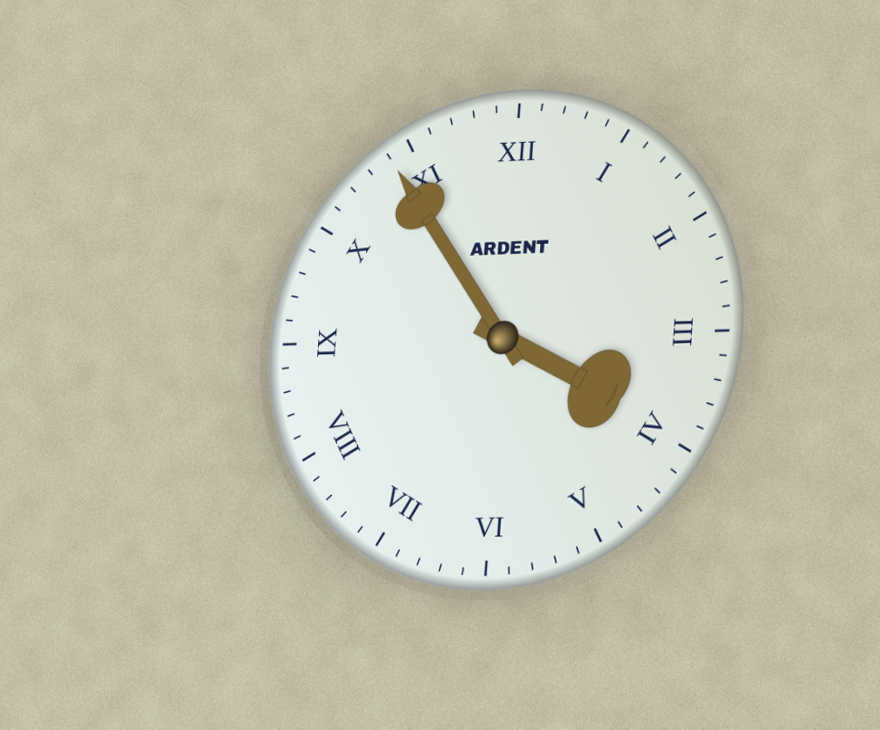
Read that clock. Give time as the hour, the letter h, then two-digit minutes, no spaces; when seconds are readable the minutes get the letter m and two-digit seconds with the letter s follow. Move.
3h54
